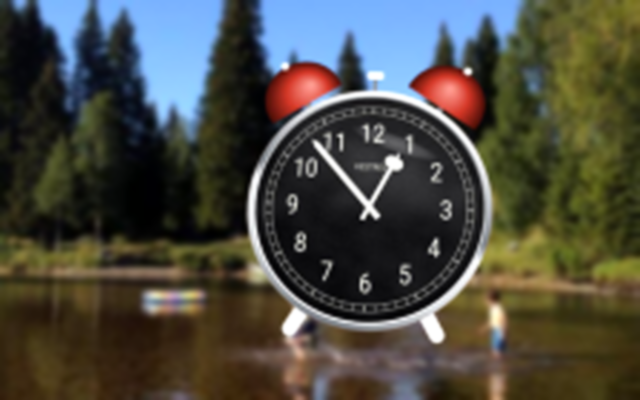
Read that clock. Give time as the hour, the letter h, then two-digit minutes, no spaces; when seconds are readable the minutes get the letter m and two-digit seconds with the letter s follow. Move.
12h53
